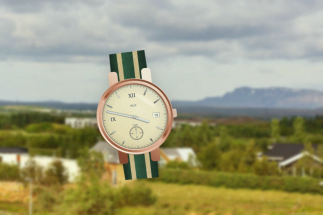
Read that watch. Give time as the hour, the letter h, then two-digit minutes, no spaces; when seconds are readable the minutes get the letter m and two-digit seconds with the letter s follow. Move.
3h48
